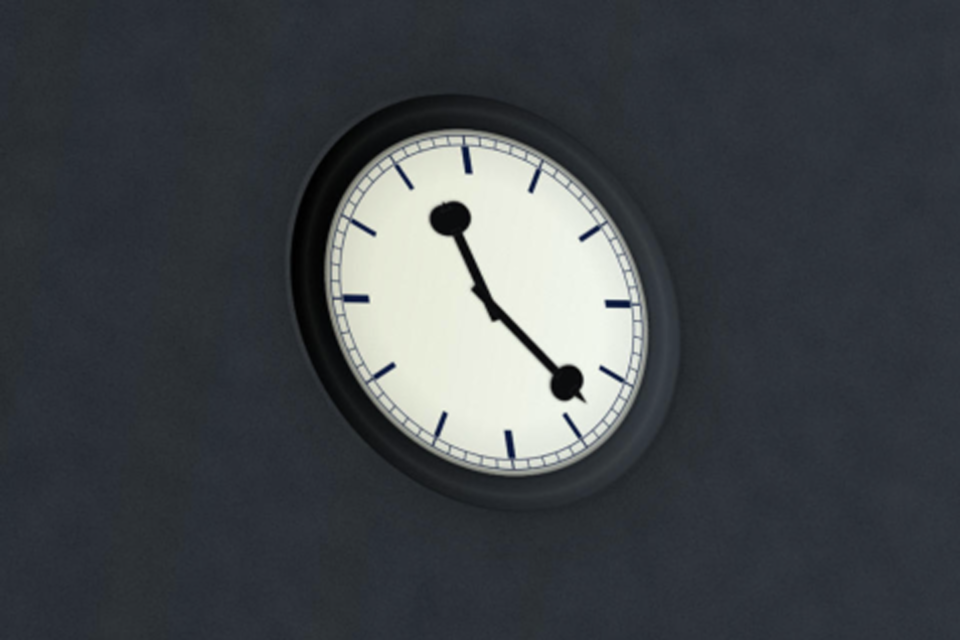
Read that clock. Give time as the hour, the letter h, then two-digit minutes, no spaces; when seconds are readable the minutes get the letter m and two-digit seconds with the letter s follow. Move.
11h23
